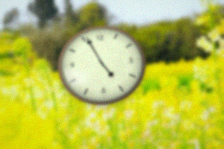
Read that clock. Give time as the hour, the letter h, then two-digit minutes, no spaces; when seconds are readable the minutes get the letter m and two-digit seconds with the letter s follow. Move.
4h56
